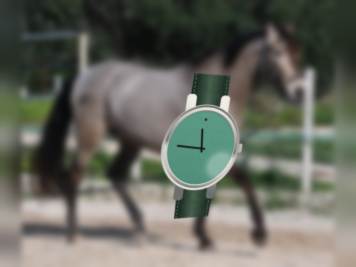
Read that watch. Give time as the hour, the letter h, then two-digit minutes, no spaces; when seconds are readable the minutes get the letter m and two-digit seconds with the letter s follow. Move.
11h46
